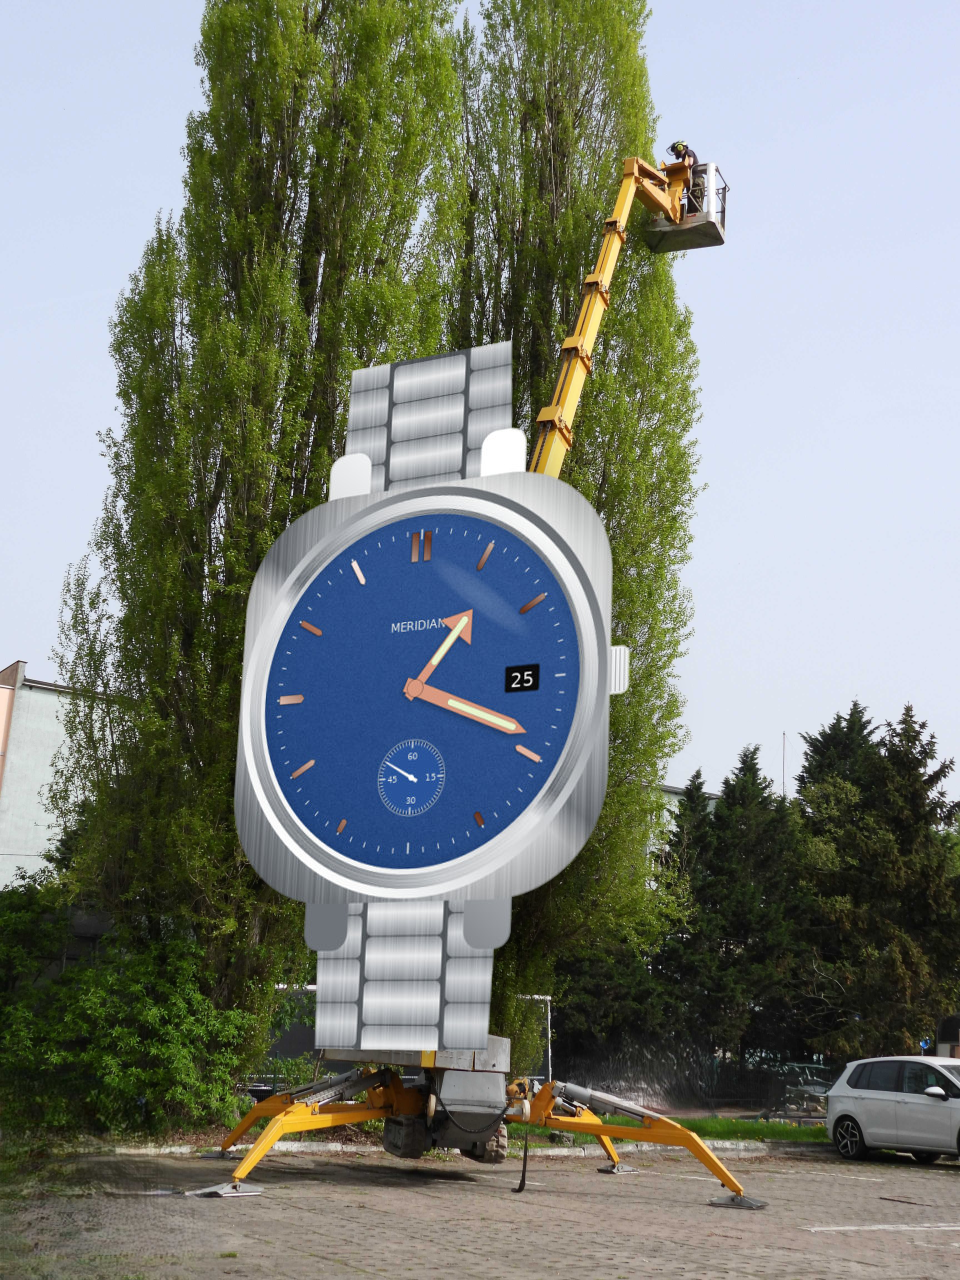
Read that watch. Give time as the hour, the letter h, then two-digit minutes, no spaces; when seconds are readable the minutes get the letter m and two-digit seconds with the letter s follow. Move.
1h18m50s
